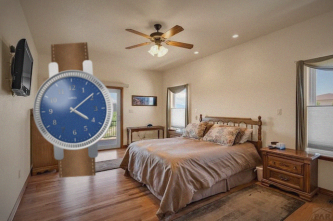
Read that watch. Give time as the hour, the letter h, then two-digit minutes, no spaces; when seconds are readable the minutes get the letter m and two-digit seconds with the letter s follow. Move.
4h09
